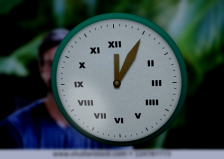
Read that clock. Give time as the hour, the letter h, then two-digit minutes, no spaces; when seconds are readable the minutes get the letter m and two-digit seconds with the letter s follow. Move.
12h05
